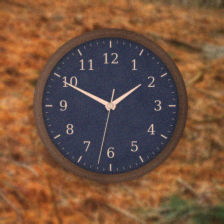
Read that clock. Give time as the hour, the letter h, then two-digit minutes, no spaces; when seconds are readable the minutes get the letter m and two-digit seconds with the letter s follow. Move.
1h49m32s
